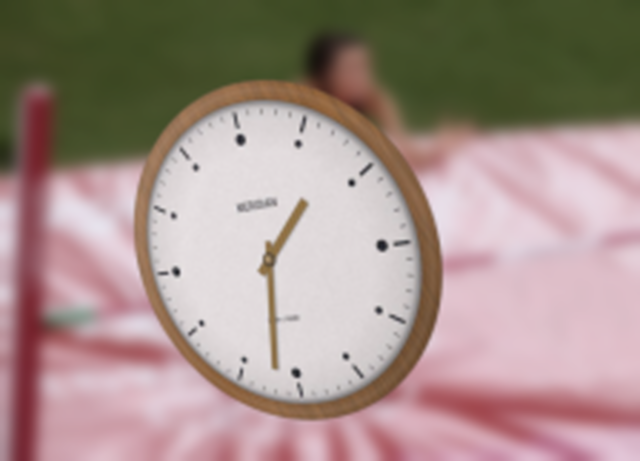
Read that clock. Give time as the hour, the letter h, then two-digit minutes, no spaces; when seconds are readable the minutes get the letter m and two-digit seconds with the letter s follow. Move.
1h32
